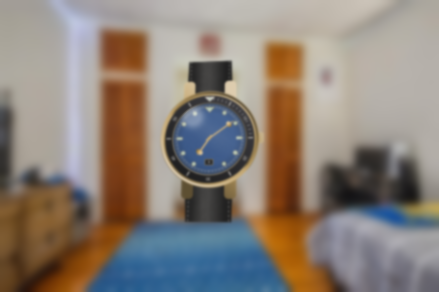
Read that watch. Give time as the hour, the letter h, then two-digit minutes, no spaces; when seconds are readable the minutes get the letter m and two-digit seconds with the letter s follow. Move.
7h09
